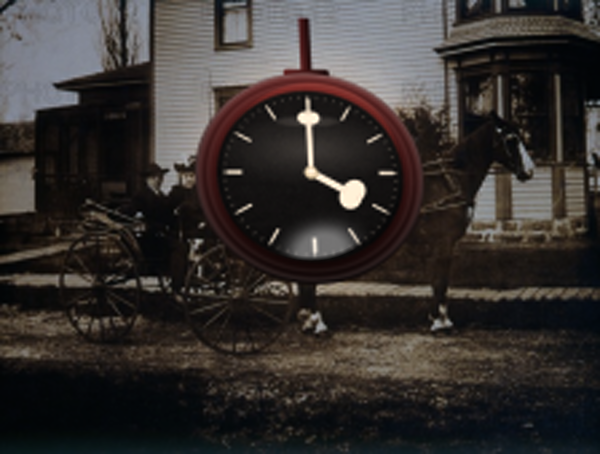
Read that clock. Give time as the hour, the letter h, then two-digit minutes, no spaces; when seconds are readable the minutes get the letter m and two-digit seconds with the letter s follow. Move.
4h00
